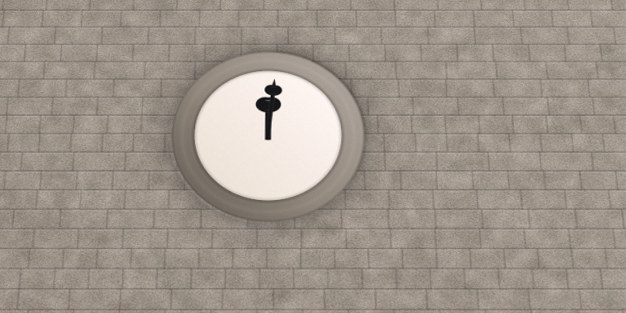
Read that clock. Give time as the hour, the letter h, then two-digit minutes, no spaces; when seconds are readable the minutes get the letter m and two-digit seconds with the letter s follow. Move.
12h01
